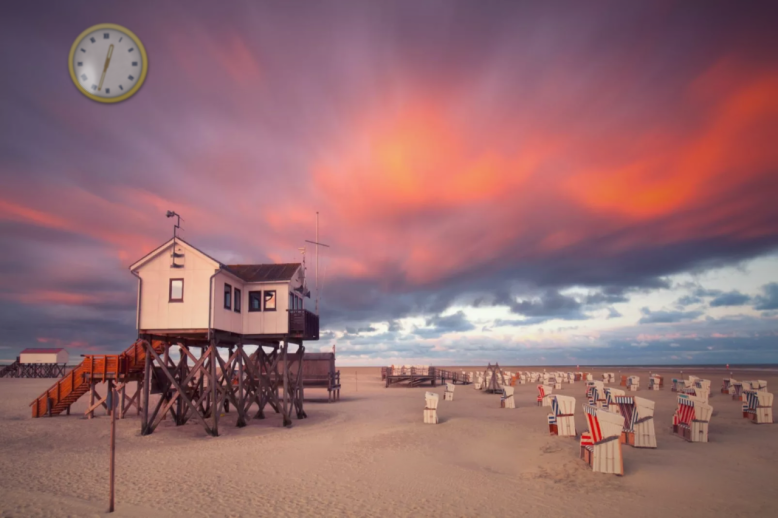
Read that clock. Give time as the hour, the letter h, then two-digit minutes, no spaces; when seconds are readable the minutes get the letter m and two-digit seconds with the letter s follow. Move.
12h33
